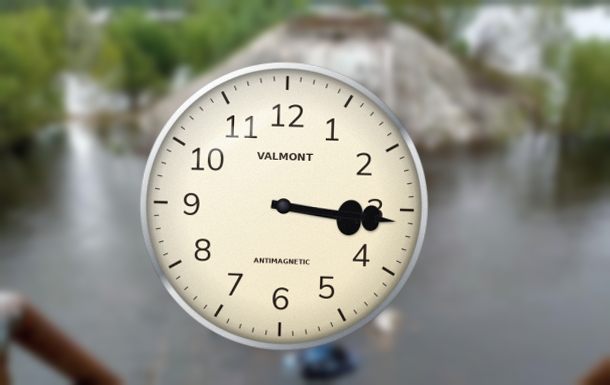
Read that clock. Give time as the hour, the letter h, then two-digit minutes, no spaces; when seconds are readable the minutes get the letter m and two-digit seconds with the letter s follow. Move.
3h16
